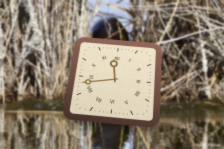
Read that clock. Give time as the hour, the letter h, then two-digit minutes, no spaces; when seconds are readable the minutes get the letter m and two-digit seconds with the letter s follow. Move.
11h43
